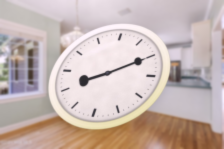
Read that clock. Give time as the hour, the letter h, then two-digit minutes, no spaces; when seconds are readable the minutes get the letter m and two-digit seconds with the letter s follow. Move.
8h10
